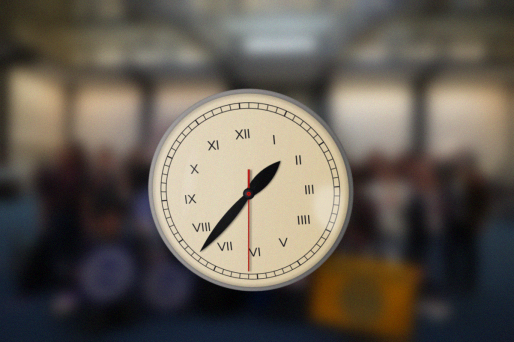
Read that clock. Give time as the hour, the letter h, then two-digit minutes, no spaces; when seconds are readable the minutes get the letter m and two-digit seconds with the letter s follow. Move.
1h37m31s
